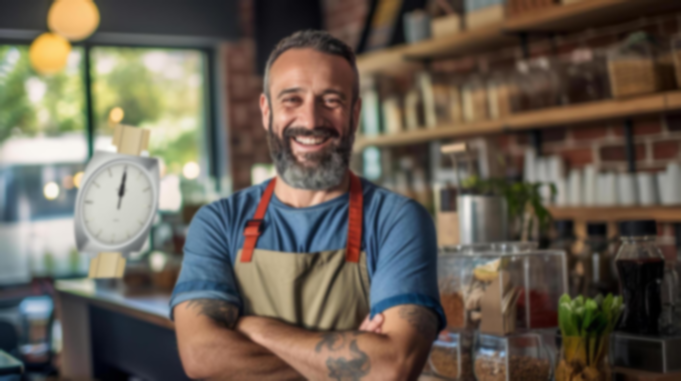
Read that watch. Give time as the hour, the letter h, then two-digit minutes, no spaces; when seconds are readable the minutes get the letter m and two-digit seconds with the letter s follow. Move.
12h00
